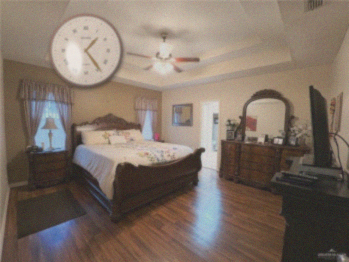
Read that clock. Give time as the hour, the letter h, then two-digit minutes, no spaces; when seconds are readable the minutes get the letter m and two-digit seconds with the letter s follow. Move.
1h24
